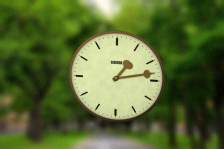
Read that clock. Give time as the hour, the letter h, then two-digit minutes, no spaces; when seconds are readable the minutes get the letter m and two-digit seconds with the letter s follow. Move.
1h13
